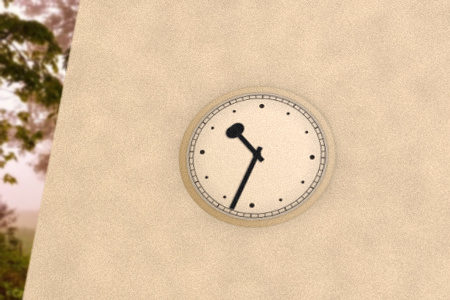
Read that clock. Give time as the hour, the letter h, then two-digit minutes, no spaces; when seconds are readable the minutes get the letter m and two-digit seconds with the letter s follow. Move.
10h33
